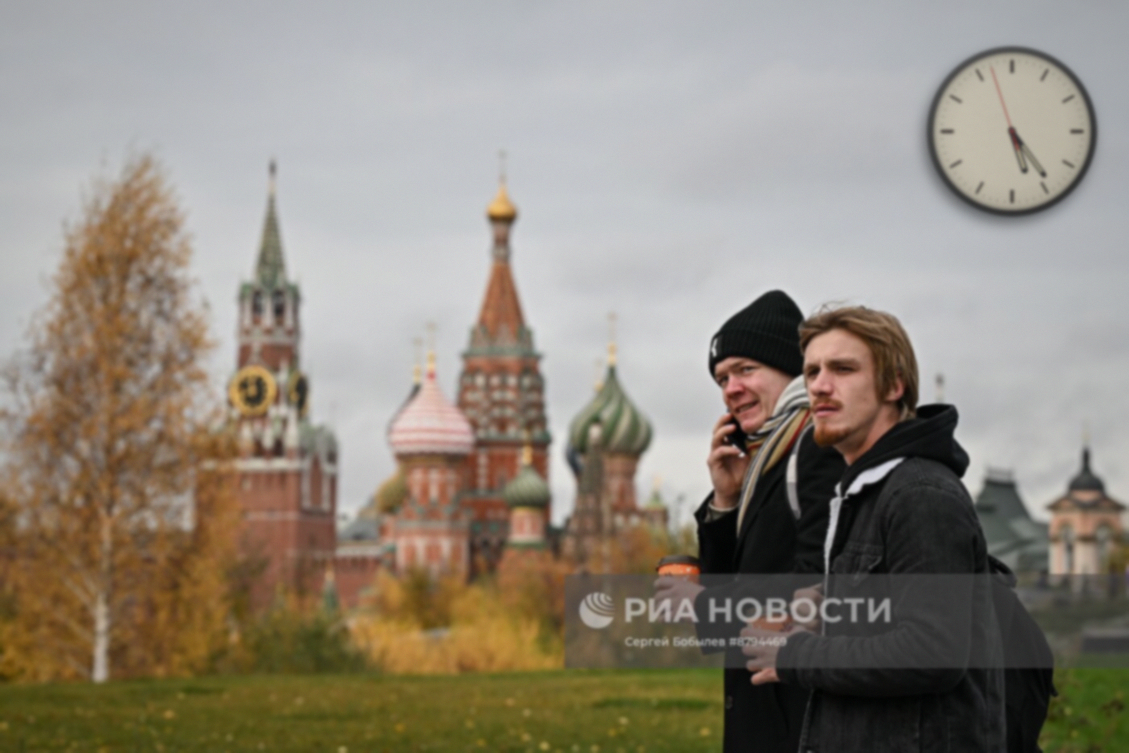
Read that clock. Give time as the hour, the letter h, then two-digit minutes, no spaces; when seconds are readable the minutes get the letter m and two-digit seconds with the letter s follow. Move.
5h23m57s
